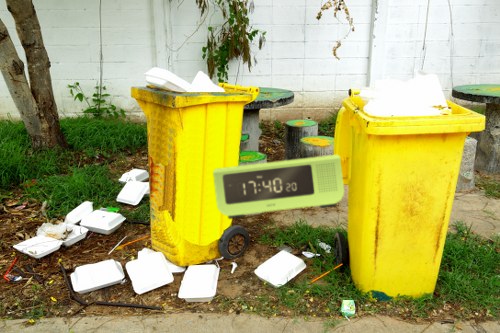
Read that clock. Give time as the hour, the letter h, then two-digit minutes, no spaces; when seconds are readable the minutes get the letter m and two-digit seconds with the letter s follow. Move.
17h40
